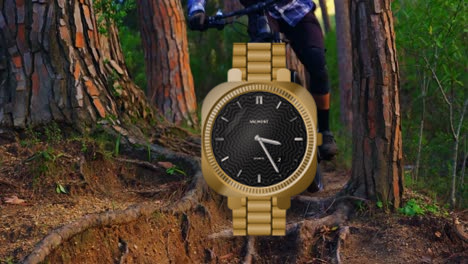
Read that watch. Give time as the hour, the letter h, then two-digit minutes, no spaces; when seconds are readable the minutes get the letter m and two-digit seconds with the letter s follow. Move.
3h25
